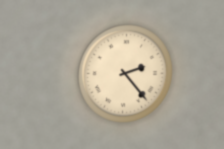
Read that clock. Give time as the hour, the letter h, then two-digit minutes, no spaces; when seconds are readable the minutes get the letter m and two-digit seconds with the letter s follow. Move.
2h23
